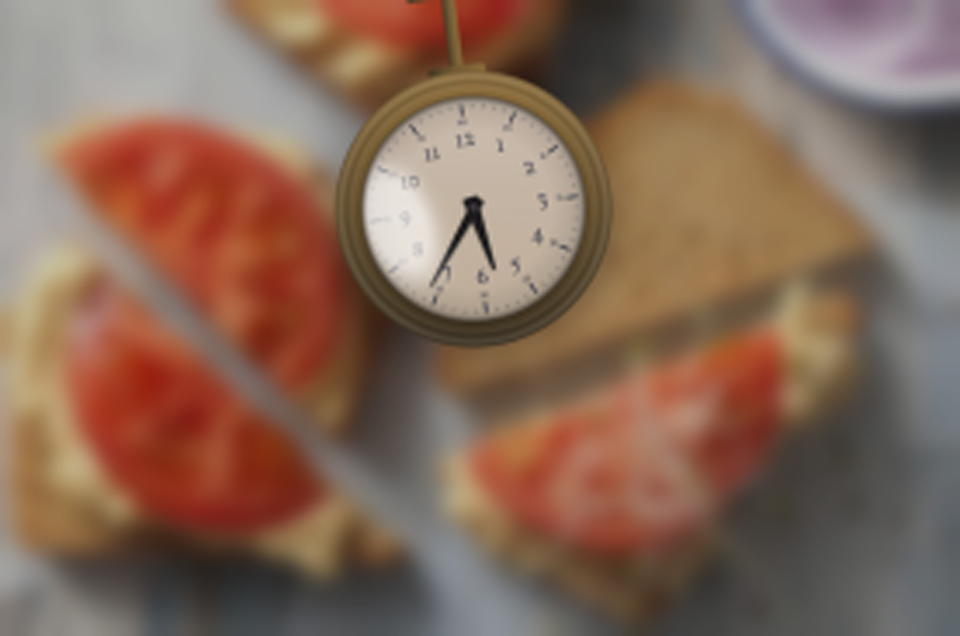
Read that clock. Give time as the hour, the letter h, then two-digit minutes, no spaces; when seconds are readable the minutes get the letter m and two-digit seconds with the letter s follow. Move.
5h36
